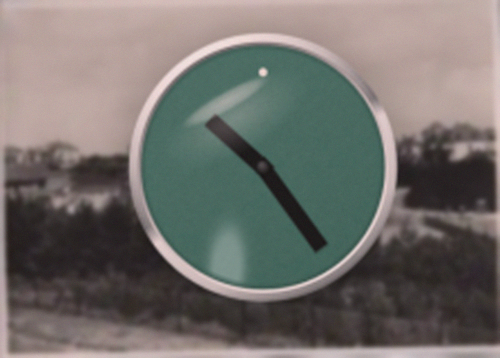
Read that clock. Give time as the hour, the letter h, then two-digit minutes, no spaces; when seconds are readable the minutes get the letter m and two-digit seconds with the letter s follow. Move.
10h24
